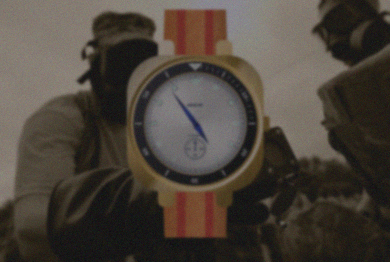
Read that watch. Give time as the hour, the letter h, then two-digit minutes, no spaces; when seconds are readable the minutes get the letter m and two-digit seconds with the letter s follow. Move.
4h54
